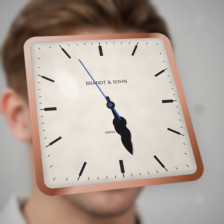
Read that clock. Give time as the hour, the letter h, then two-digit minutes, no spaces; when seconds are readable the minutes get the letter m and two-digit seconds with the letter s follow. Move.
5h27m56s
